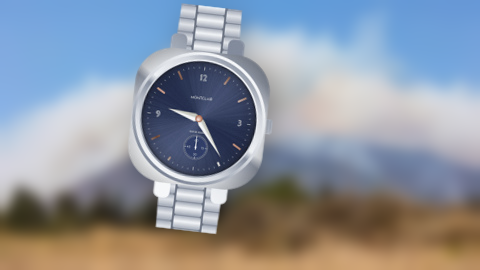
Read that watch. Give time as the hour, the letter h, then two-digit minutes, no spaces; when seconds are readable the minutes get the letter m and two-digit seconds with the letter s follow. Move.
9h24
